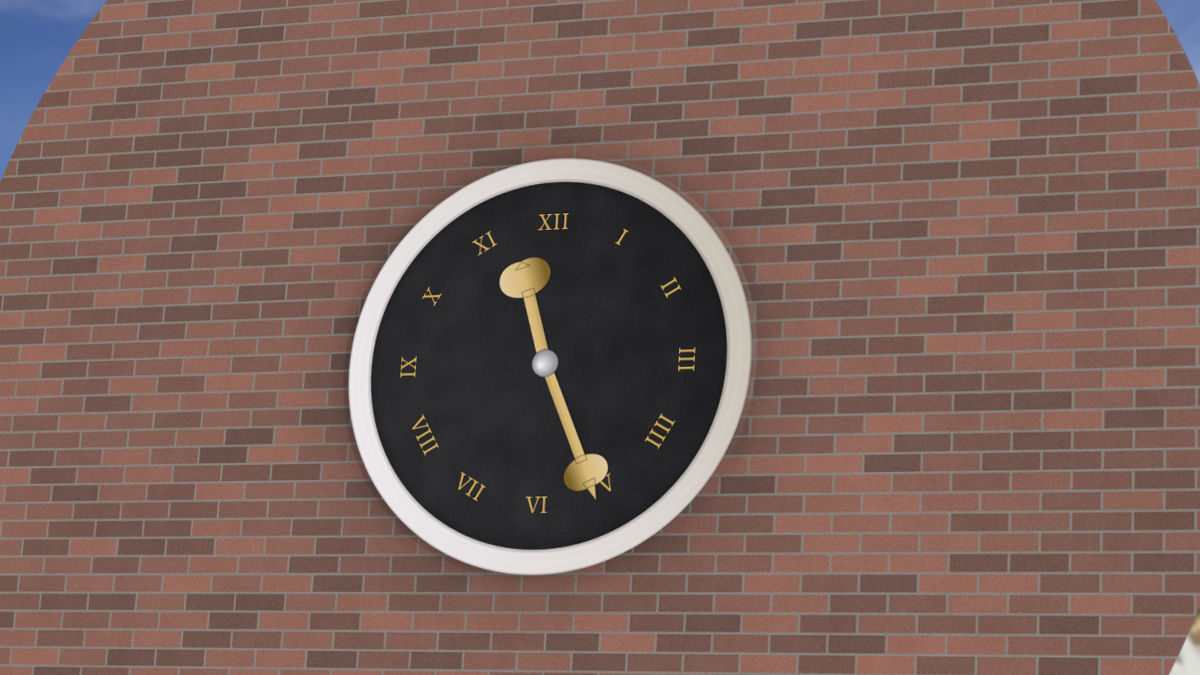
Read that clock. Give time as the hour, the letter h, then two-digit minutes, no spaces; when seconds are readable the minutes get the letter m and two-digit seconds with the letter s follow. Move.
11h26
